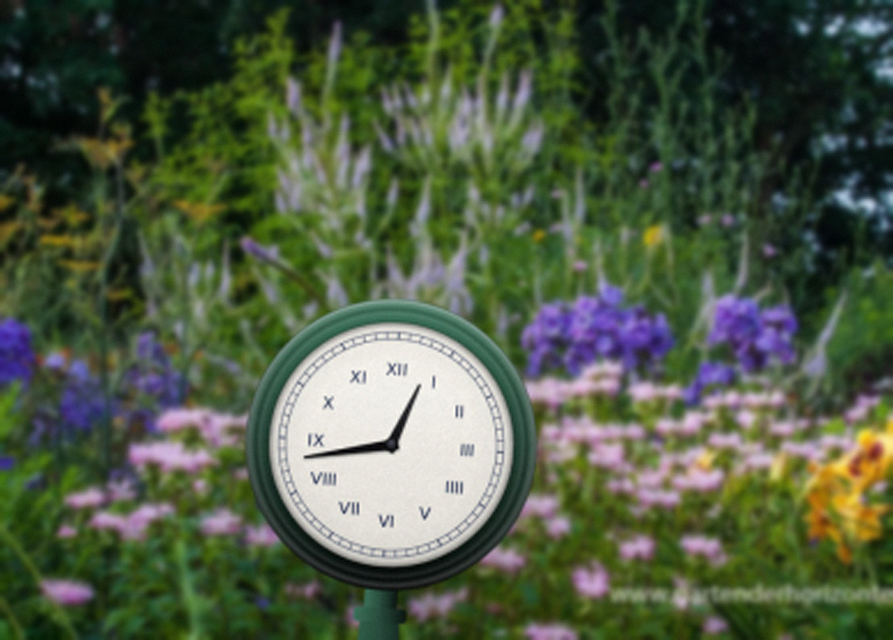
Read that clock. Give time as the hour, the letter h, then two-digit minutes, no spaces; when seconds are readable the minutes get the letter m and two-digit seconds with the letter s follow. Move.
12h43
